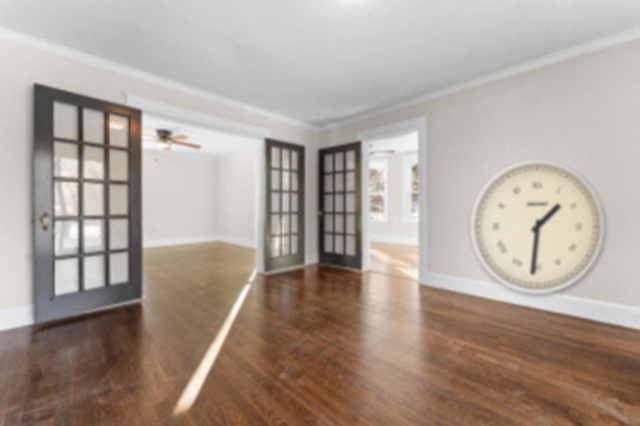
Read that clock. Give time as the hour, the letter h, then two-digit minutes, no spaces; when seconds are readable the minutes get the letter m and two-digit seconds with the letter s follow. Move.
1h31
